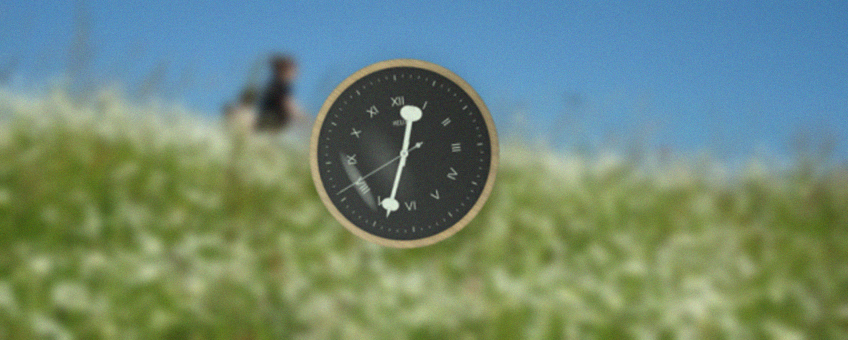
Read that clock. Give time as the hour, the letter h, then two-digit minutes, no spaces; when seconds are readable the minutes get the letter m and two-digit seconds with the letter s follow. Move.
12h33m41s
